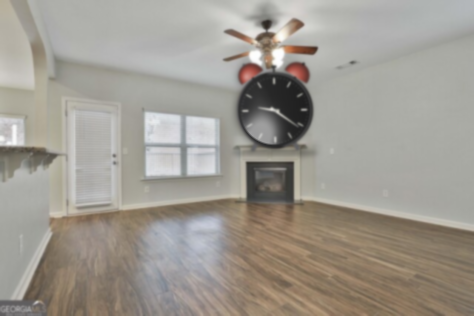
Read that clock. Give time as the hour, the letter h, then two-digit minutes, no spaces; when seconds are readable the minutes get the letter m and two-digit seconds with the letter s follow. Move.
9h21
